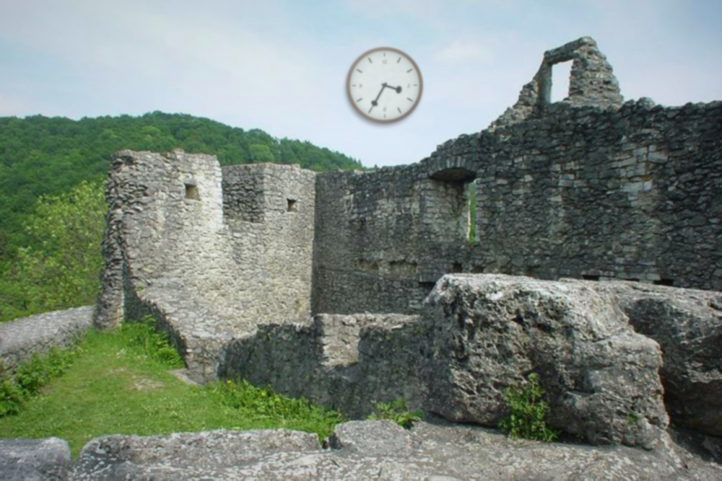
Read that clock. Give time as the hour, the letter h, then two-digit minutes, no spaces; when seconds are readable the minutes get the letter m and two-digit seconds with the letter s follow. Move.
3h35
